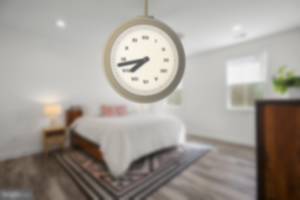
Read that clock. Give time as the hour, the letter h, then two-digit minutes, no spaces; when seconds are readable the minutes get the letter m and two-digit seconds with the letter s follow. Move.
7h43
